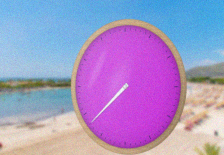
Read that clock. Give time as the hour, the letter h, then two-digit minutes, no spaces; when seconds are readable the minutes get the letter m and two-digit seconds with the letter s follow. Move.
7h38
